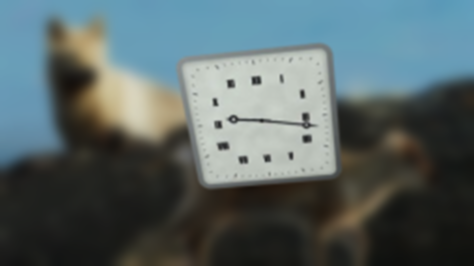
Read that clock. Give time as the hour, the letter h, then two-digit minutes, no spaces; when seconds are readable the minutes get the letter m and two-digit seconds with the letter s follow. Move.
9h17
